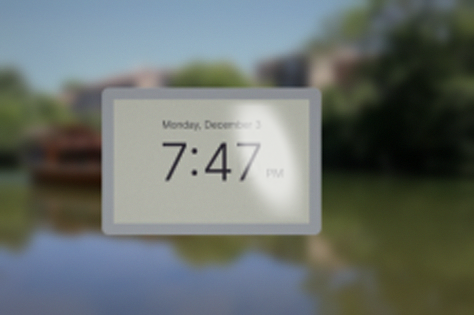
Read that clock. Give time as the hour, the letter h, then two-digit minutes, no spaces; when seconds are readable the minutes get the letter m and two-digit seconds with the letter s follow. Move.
7h47
